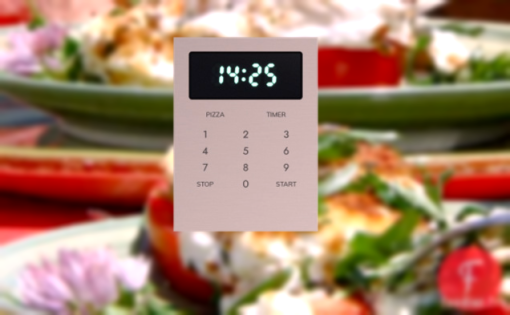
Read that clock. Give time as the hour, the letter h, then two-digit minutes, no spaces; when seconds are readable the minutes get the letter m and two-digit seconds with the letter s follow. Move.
14h25
